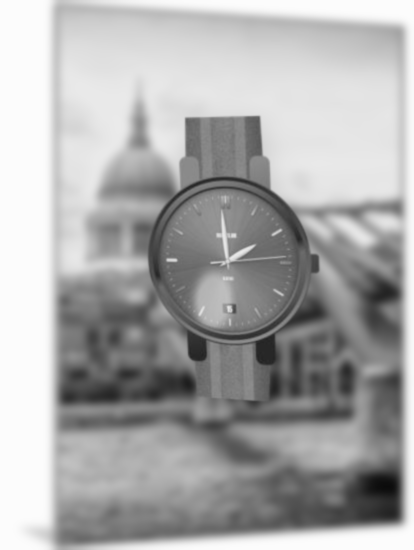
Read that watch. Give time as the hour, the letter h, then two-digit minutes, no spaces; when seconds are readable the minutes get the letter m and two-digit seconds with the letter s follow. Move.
1h59m14s
